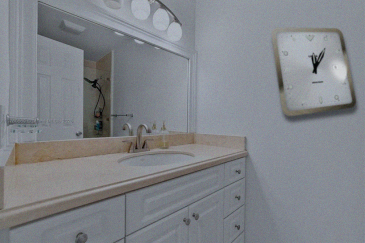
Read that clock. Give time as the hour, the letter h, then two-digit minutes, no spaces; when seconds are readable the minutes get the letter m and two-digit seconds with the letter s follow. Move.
12h06
